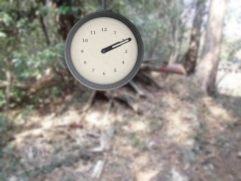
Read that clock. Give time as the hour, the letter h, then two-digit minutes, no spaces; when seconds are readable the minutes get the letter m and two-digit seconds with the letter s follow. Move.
2h11
